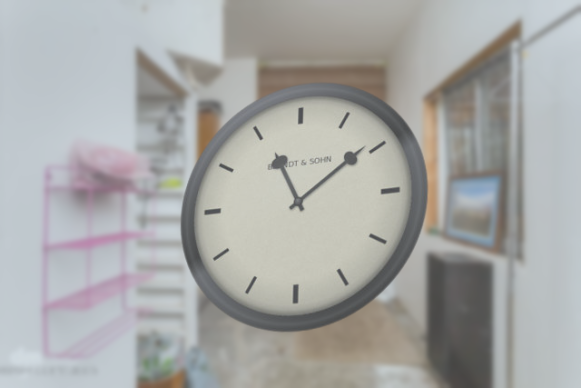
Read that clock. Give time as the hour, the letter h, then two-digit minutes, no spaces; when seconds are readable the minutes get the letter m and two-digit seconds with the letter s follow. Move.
11h09
